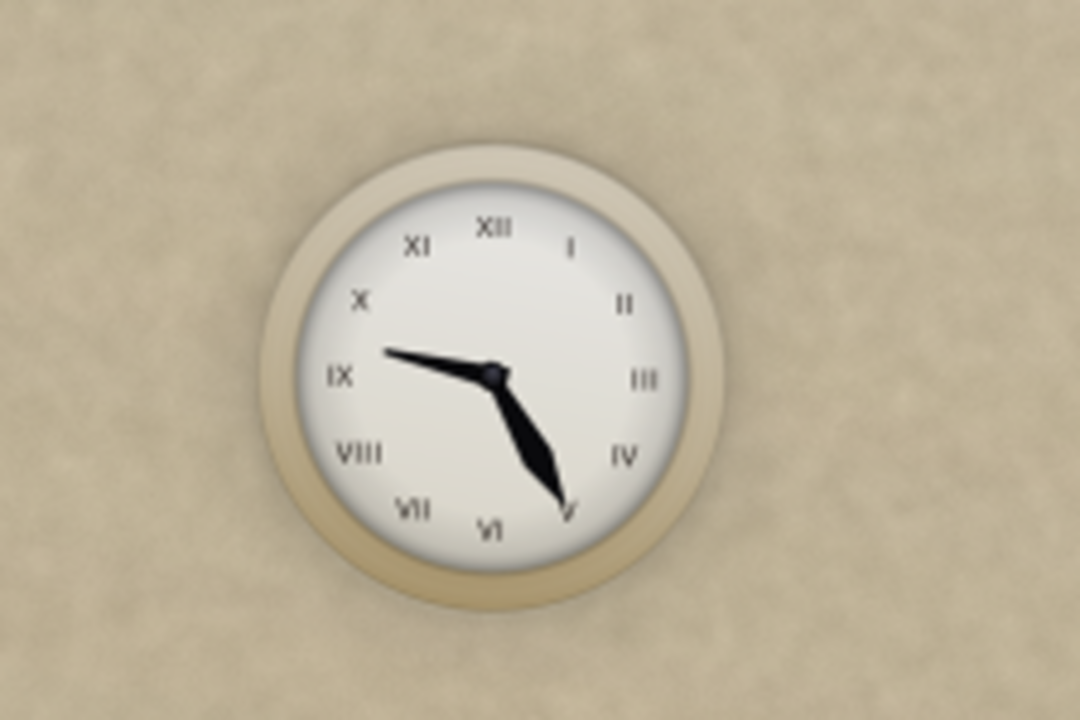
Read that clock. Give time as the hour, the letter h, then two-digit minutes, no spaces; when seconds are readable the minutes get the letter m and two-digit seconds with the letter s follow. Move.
9h25
